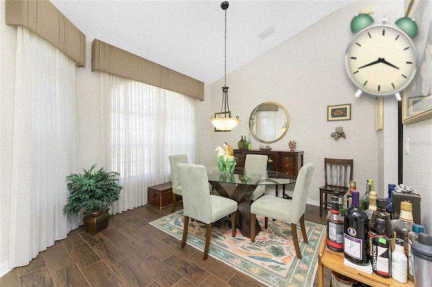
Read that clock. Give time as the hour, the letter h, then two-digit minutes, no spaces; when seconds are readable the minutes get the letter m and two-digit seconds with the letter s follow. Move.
3h41
